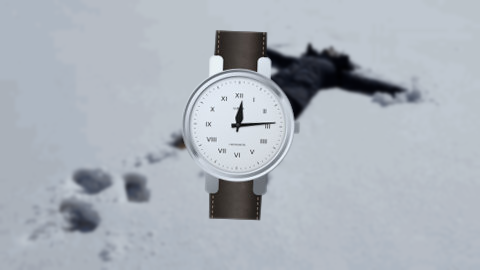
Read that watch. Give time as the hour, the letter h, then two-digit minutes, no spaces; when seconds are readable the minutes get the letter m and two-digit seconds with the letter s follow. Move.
12h14
